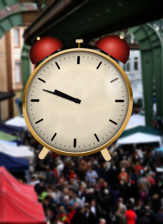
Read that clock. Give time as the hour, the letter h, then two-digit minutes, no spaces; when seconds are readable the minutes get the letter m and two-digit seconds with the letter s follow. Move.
9h48
